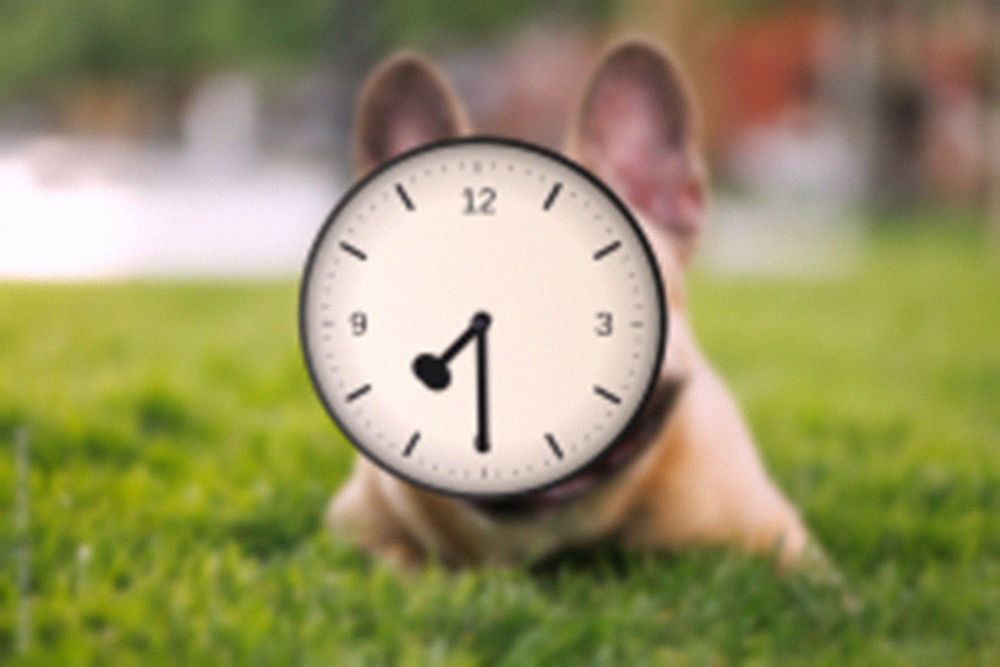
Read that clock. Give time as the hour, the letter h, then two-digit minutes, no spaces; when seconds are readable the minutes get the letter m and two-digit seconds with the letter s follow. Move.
7h30
